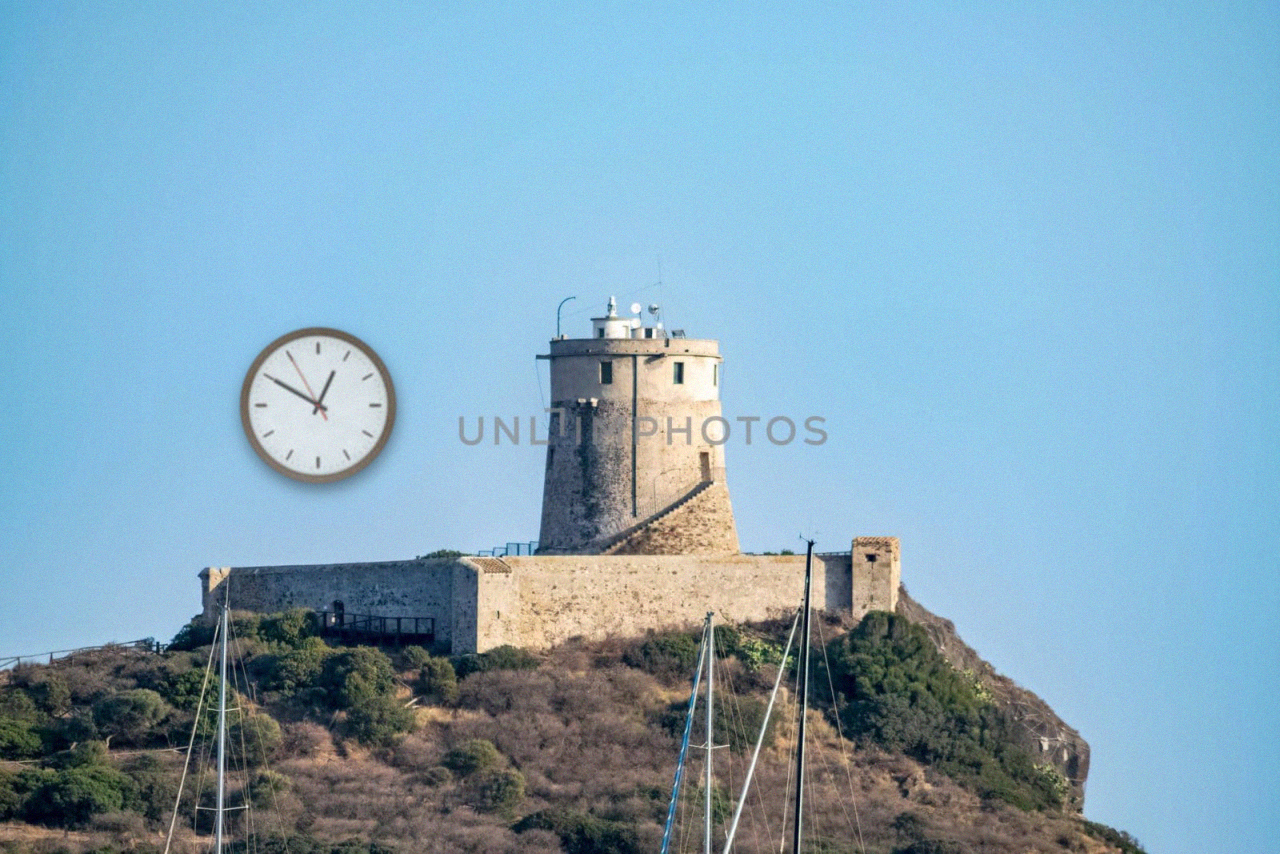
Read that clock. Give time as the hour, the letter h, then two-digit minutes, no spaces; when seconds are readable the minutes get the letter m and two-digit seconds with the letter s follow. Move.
12h49m55s
